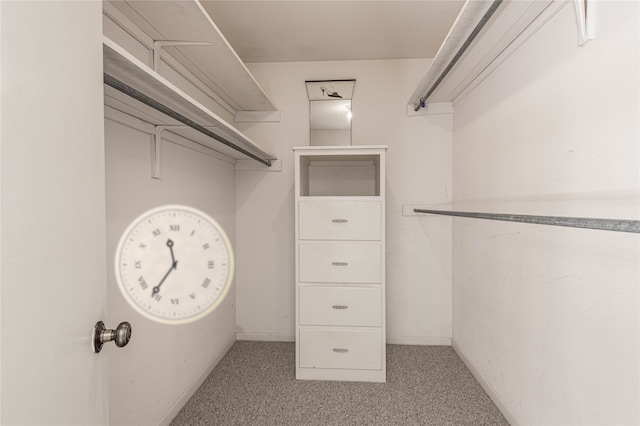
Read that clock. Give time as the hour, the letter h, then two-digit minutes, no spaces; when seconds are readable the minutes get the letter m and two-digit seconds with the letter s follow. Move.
11h36
